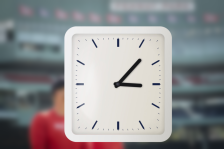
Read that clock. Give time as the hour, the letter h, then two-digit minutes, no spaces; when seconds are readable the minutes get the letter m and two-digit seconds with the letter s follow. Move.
3h07
